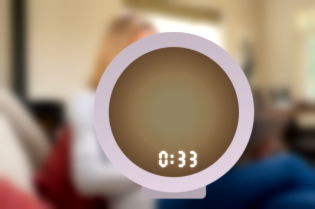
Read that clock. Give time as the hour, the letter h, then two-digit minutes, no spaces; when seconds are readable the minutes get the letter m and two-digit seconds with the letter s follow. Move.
0h33
